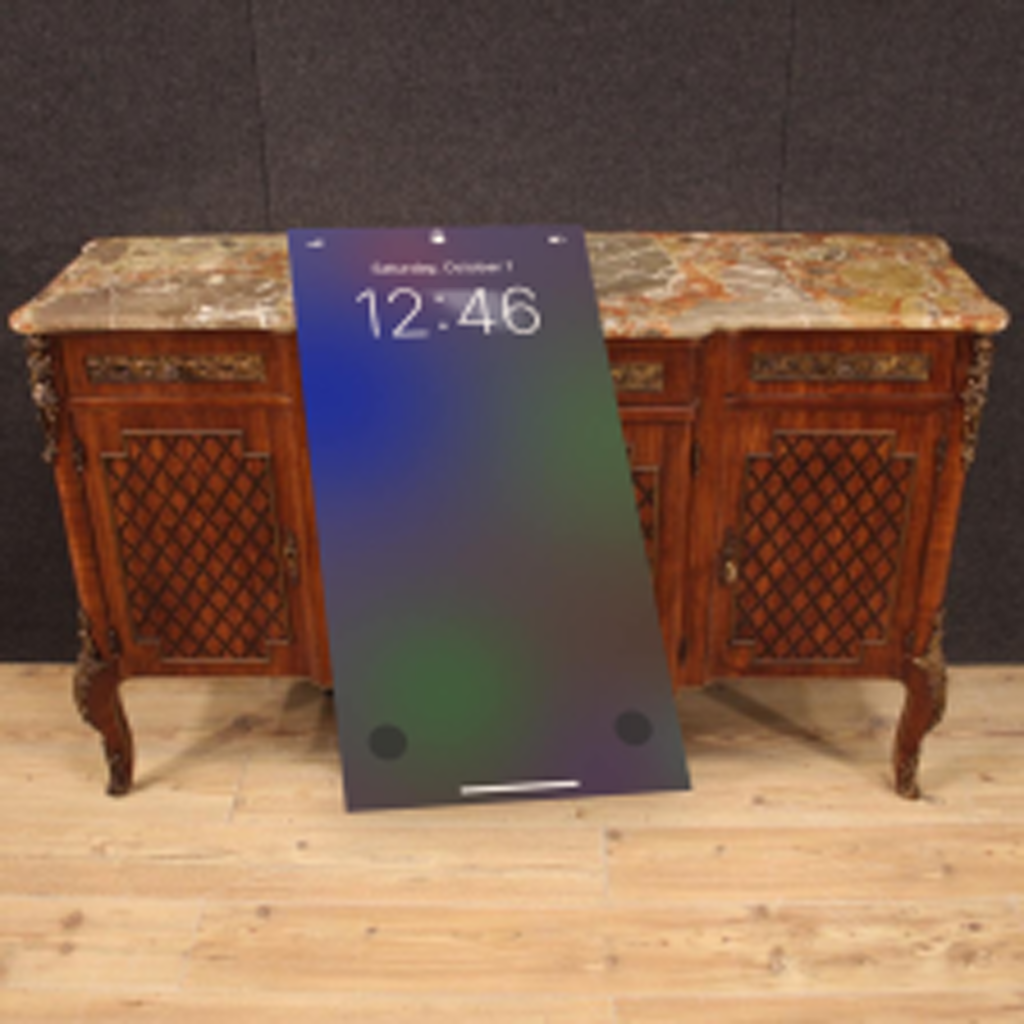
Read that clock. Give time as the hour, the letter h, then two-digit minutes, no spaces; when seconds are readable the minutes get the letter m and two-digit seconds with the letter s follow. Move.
12h46
